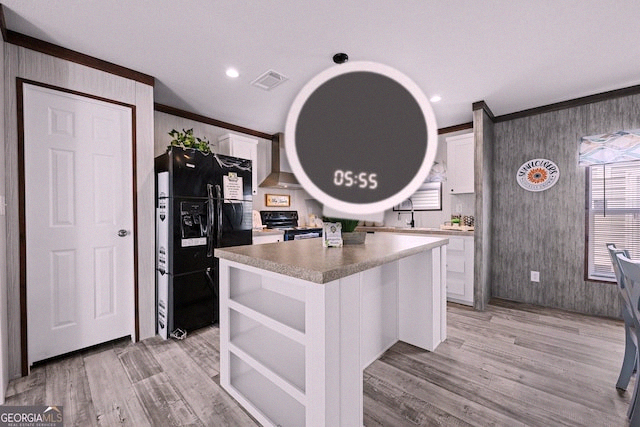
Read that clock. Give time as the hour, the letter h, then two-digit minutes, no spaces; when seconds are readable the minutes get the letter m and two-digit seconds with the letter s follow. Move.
5h55
